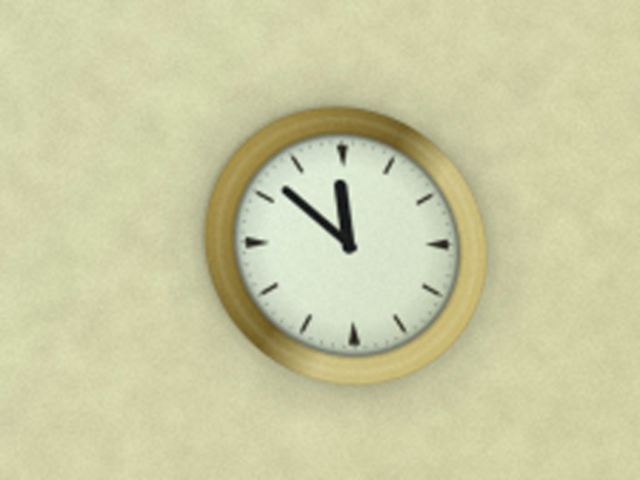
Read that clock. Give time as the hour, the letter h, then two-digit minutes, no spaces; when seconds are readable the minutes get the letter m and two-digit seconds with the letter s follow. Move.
11h52
